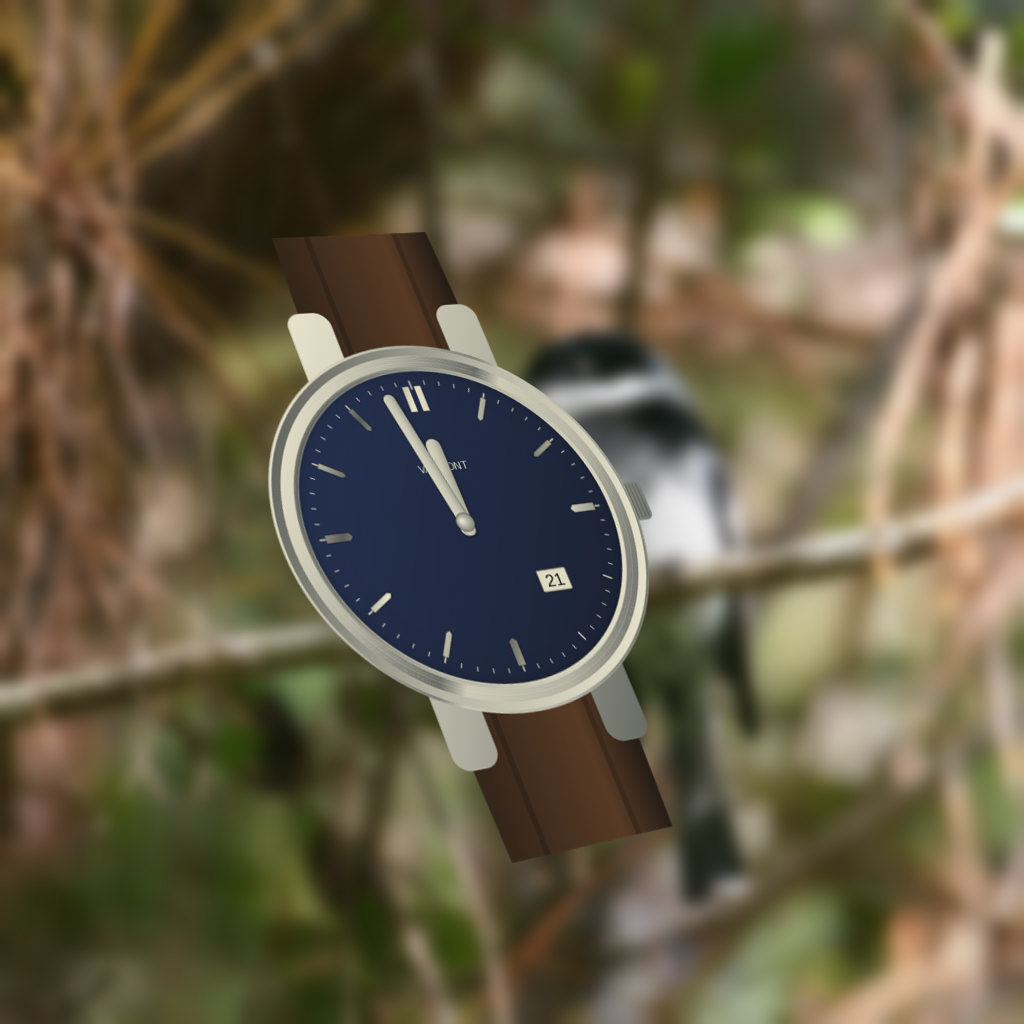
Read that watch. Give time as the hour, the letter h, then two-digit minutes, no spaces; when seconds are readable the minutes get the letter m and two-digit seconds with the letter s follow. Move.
11h58
